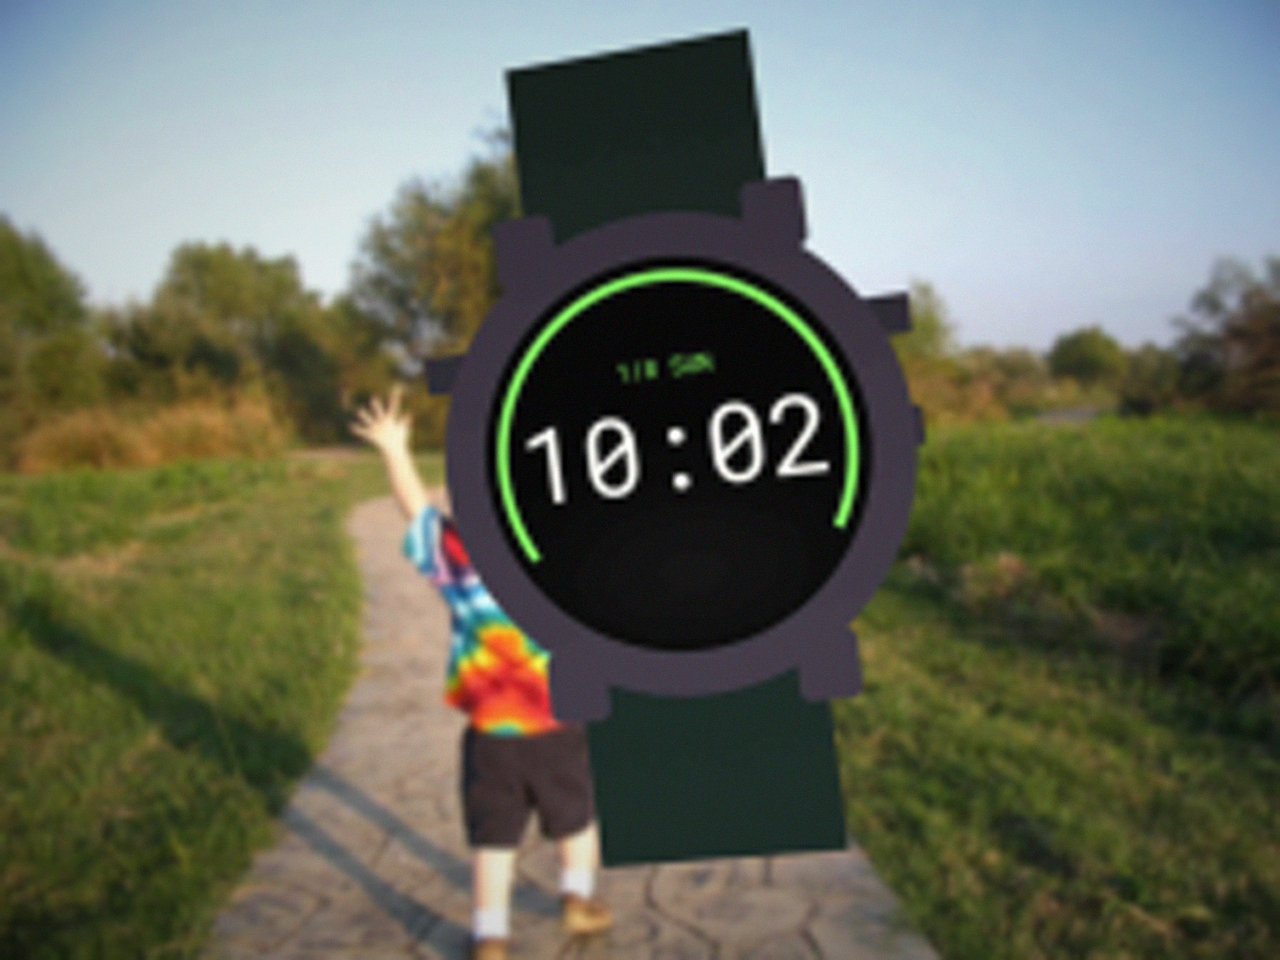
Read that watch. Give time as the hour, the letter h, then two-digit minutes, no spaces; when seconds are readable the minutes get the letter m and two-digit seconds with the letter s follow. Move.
10h02
